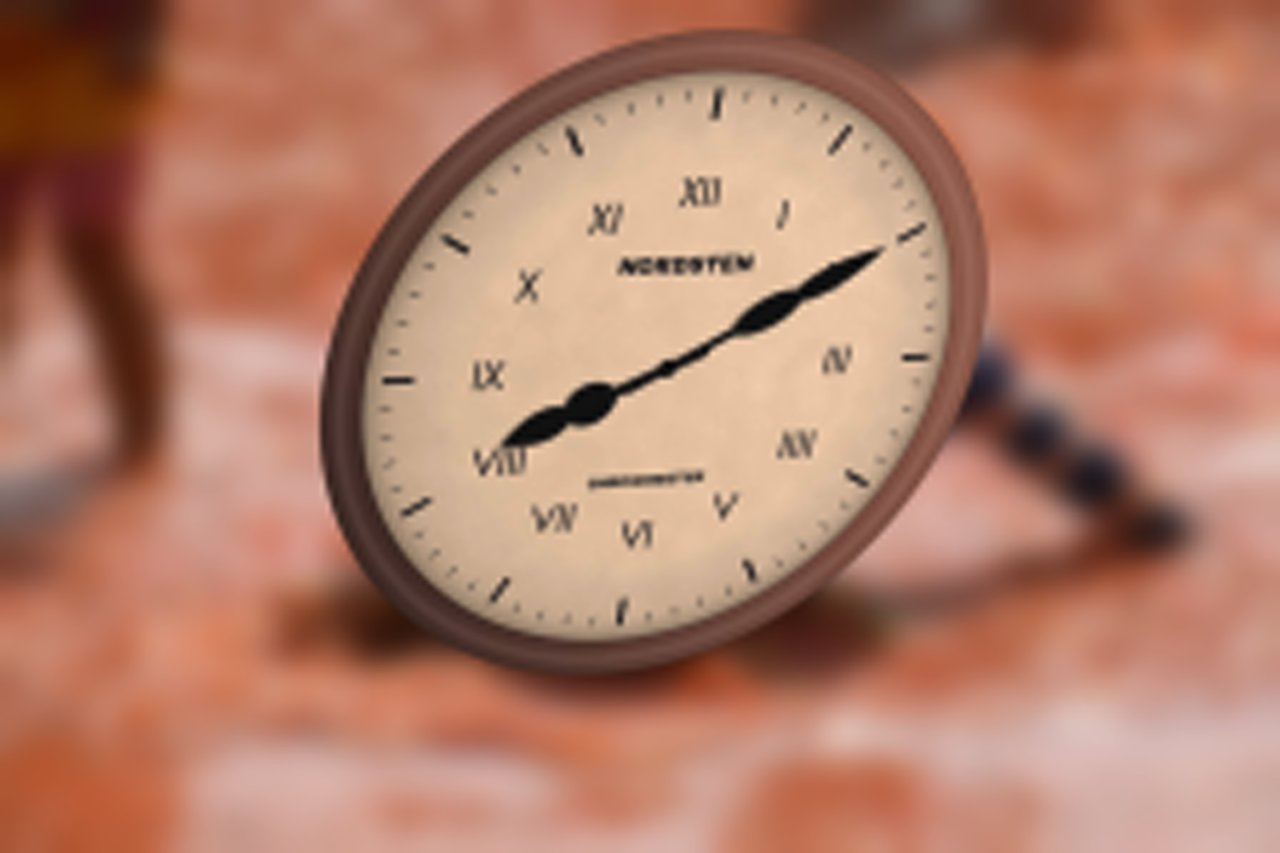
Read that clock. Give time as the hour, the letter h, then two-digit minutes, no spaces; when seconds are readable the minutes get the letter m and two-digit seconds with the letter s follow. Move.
8h10
